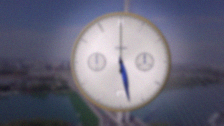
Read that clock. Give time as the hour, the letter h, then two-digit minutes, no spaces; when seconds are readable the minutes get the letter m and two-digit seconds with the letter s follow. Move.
5h28
